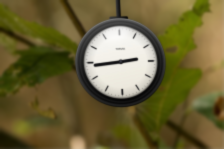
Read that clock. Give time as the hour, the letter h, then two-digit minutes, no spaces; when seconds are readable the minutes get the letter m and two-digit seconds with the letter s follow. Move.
2h44
